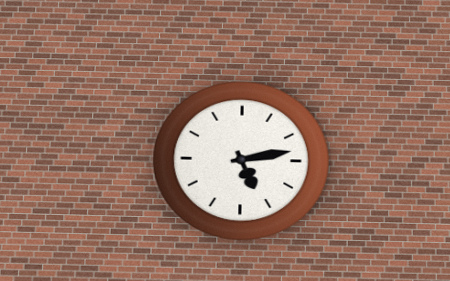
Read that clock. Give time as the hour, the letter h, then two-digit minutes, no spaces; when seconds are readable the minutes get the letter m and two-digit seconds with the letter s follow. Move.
5h13
